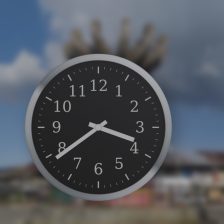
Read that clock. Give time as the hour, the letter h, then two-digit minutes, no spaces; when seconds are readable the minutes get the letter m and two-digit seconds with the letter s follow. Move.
3h39
